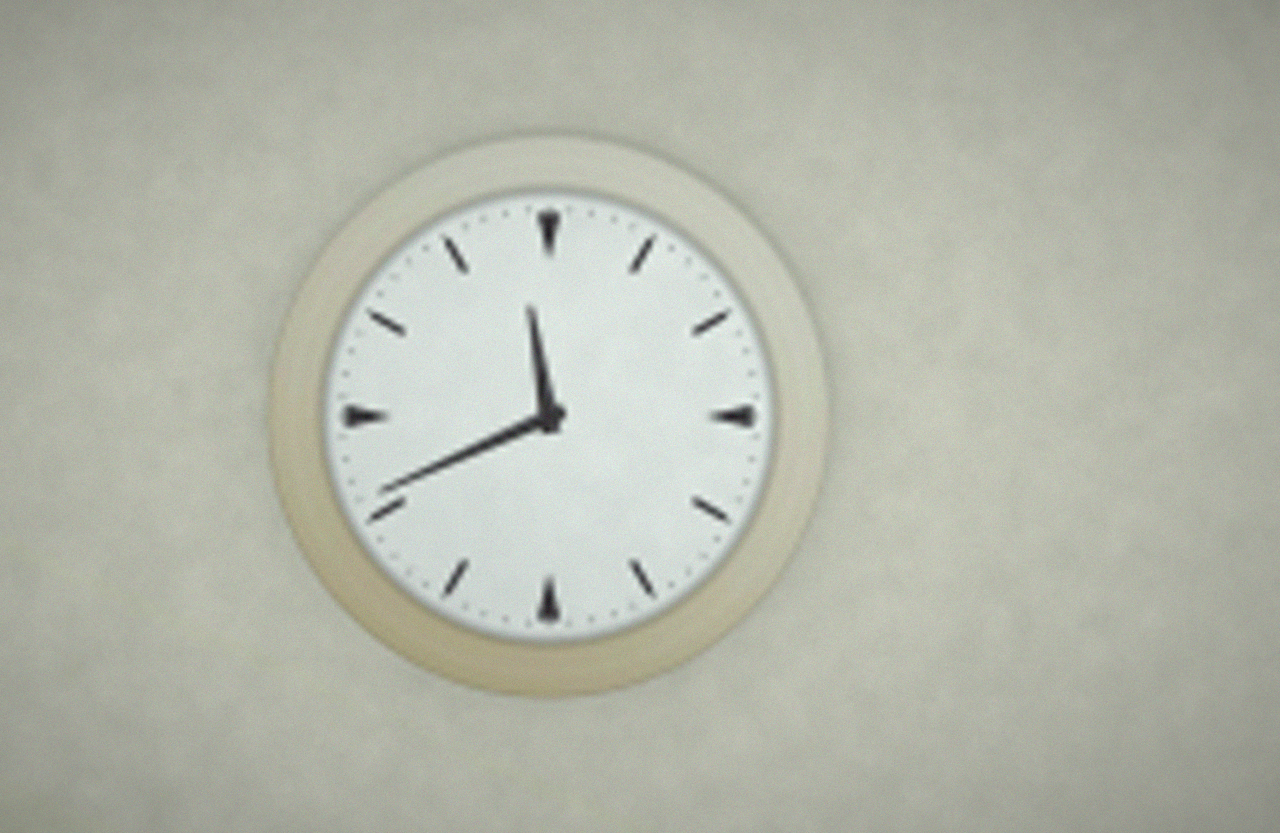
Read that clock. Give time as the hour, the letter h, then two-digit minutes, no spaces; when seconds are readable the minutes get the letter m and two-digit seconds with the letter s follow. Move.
11h41
